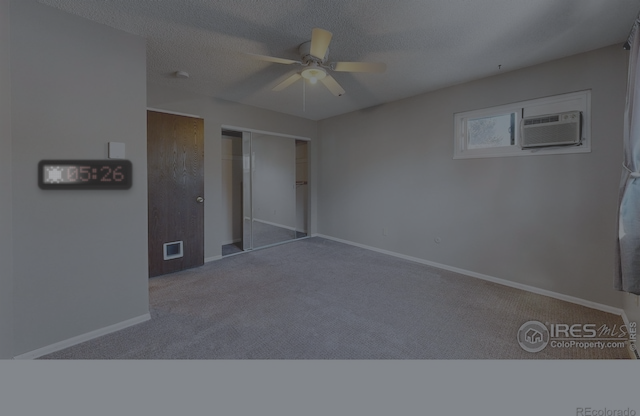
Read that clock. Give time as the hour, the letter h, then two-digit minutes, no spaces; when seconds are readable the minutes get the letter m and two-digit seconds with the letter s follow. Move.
5h26
